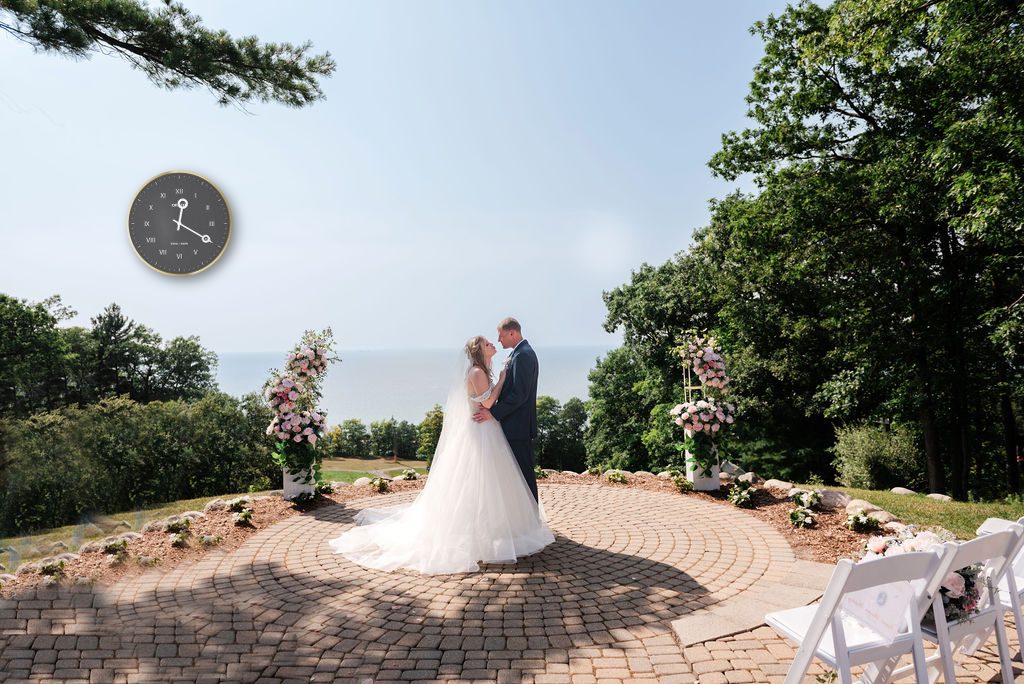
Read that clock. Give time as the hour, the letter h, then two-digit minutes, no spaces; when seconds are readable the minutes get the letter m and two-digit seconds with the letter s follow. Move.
12h20
